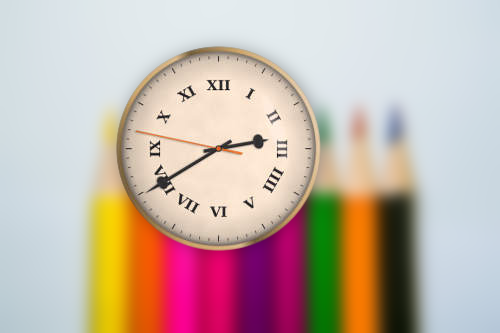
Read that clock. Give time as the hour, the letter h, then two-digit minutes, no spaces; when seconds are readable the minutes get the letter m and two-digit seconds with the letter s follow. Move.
2h39m47s
